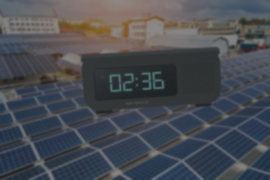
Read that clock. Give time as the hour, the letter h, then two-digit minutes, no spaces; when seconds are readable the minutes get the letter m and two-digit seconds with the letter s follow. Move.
2h36
